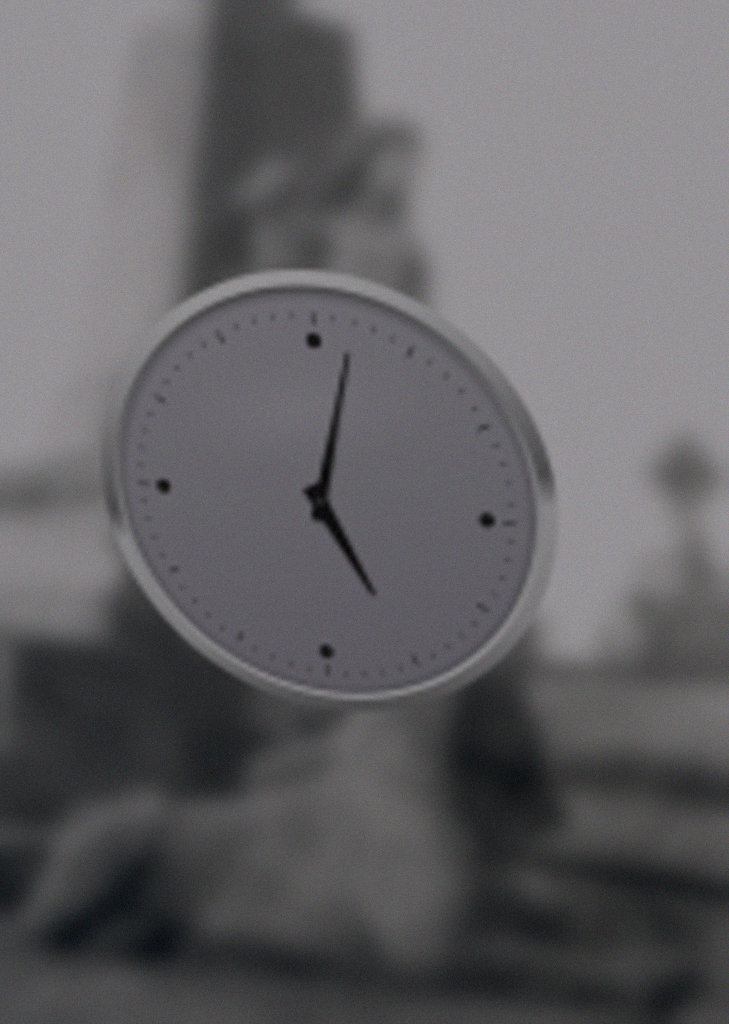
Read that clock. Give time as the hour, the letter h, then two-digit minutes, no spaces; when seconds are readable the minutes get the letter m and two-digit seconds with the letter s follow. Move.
5h02
